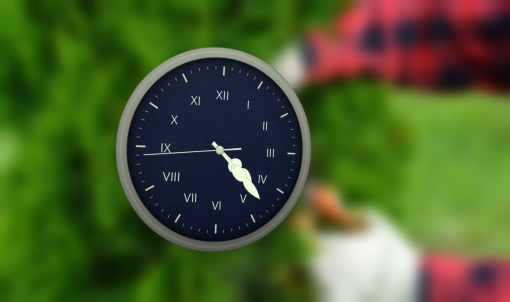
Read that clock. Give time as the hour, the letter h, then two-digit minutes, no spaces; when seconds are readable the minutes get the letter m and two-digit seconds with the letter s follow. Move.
4h22m44s
